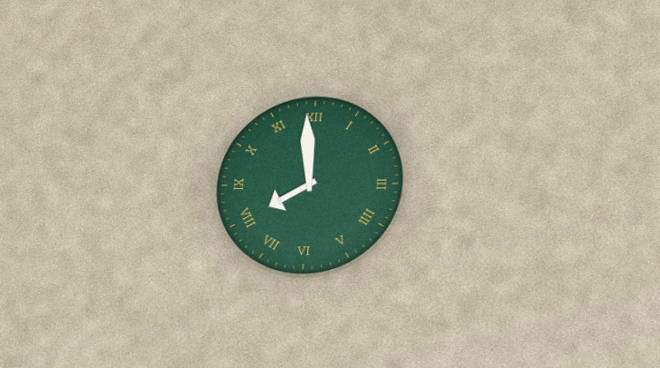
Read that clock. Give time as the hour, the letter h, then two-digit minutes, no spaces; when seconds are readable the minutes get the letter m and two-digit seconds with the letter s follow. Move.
7h59
